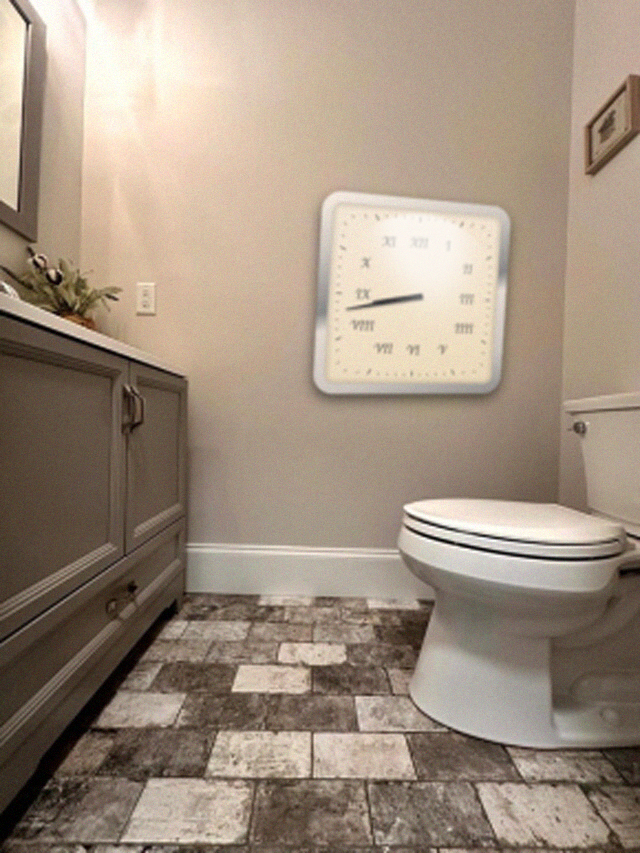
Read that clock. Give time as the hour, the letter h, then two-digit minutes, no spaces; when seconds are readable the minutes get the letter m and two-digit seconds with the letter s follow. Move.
8h43
